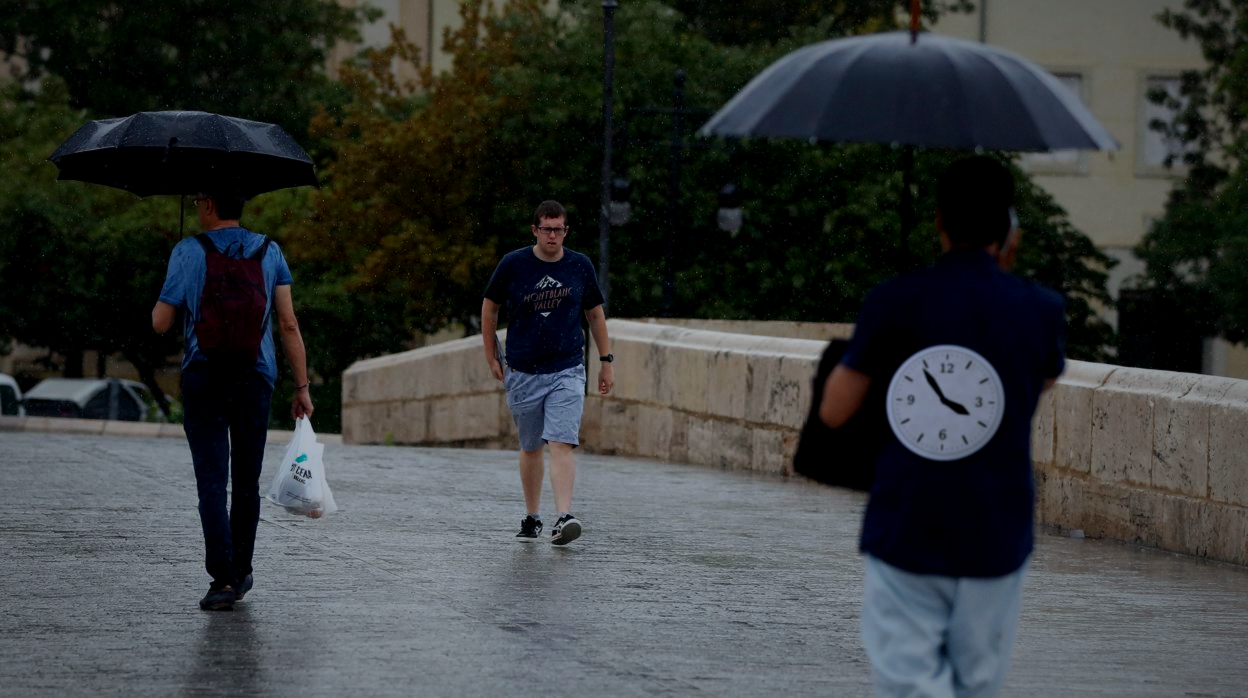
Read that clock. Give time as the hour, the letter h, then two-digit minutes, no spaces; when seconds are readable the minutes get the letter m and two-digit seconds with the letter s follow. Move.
3h54
